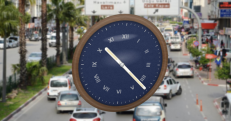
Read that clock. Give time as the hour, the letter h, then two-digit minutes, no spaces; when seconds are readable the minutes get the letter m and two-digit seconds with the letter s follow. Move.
10h22
